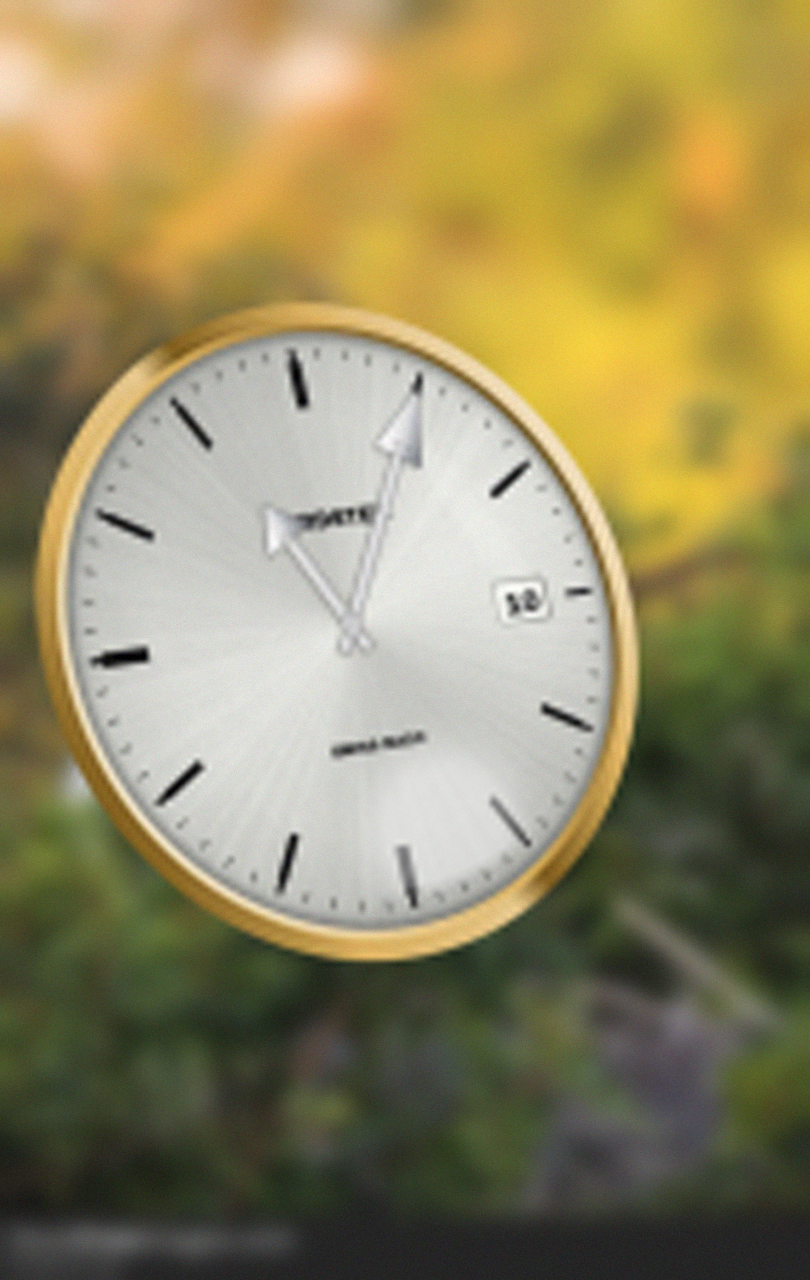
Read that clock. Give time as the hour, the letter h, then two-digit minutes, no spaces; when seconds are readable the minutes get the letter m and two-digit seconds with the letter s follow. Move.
11h05
